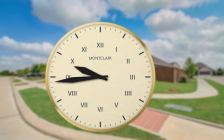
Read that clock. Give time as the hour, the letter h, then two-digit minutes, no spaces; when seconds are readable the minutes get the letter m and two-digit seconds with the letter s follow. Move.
9h44
